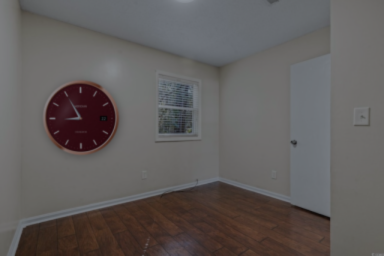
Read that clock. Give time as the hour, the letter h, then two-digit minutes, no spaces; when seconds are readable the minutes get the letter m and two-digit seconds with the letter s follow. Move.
8h55
